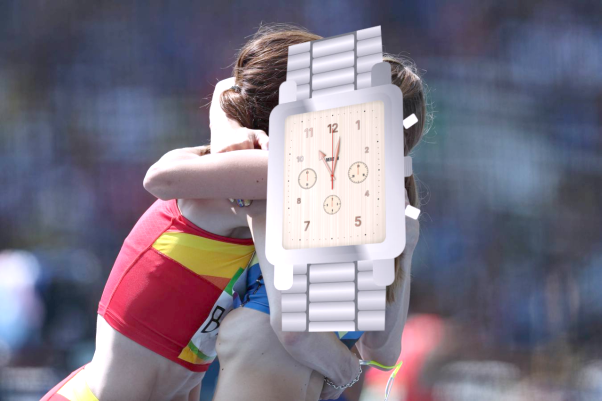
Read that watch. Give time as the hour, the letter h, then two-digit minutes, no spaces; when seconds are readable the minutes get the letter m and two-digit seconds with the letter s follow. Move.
11h02
